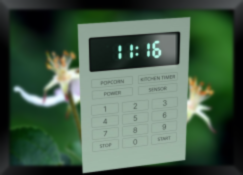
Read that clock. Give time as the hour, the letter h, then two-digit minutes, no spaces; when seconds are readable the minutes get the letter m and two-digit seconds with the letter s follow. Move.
11h16
